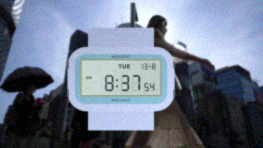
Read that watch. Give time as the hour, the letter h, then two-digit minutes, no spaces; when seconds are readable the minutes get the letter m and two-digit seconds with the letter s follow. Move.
8h37
